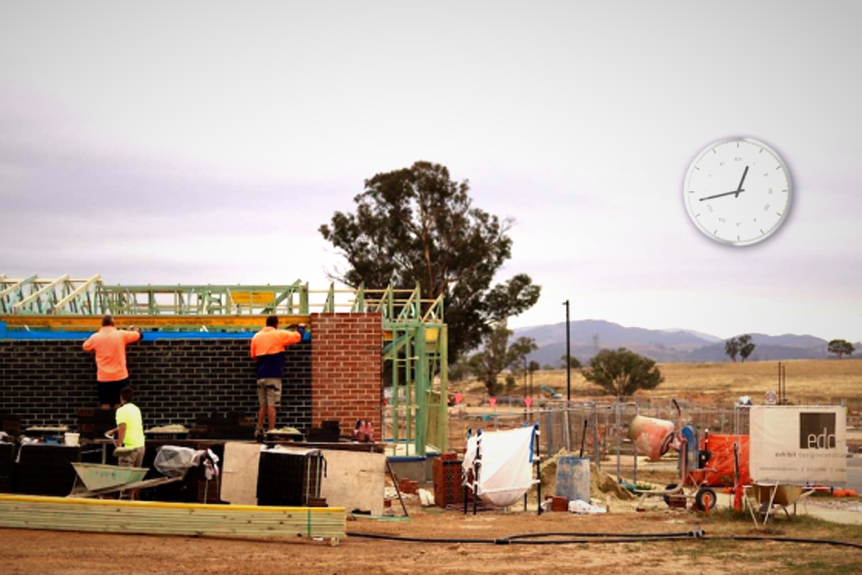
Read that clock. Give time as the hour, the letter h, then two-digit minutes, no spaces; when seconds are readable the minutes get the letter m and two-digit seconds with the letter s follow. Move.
12h43
